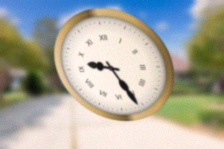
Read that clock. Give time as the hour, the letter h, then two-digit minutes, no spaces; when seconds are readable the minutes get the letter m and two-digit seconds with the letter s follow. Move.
9h26
